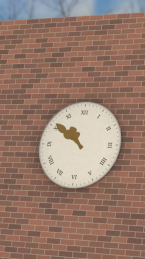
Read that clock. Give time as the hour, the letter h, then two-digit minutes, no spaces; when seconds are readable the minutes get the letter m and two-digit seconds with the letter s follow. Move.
10h51
